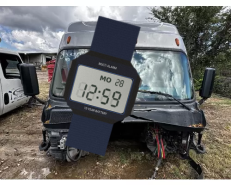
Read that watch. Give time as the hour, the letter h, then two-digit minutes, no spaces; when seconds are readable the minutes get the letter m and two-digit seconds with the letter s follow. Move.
12h59
